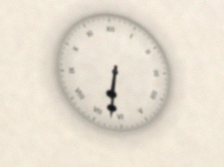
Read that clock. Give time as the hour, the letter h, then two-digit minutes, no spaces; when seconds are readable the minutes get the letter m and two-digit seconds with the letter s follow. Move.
6h32
